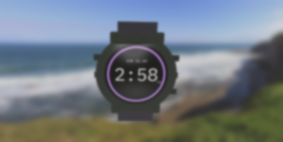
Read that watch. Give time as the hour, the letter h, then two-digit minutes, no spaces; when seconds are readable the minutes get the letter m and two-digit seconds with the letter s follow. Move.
2h58
